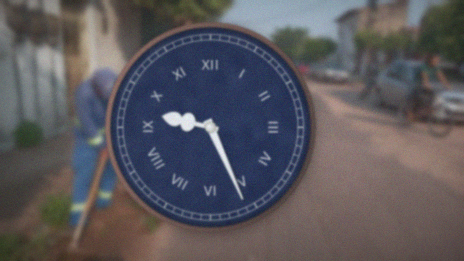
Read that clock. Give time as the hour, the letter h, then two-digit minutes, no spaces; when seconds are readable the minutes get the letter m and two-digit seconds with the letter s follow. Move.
9h26
